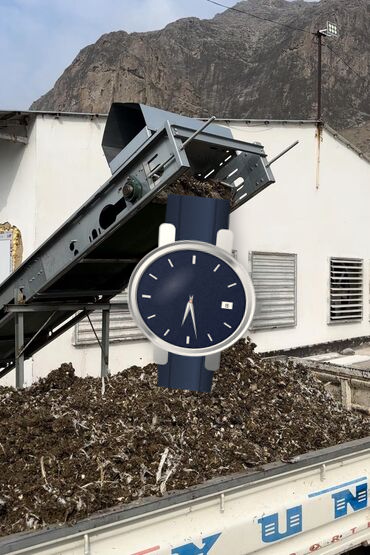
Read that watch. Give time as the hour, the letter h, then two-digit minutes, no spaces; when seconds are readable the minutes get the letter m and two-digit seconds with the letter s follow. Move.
6h28
